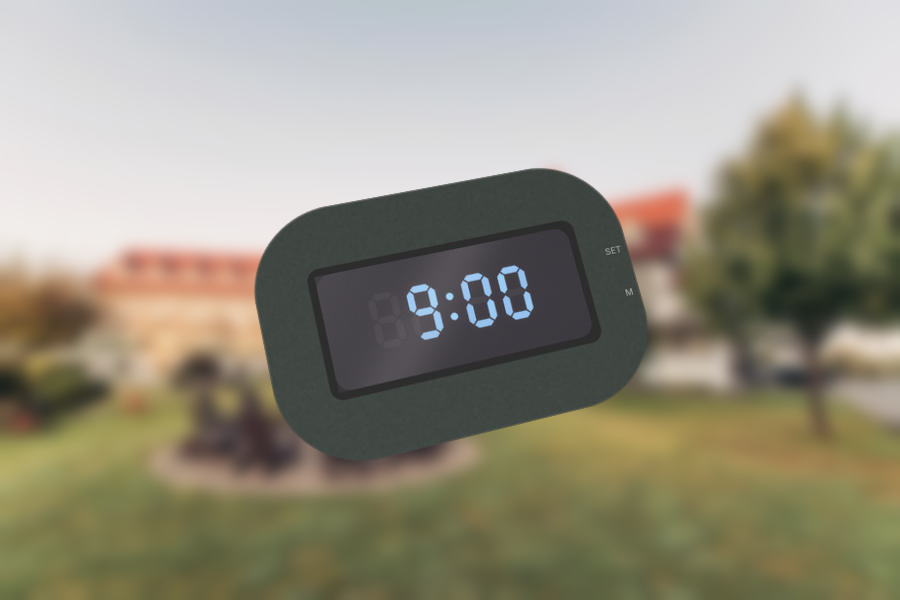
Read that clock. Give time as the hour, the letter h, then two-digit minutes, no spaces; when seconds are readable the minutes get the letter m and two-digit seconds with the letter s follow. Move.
9h00
